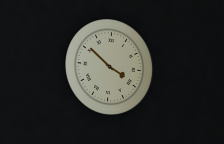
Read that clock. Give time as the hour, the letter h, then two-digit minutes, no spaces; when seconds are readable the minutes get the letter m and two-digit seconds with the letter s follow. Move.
3h51
